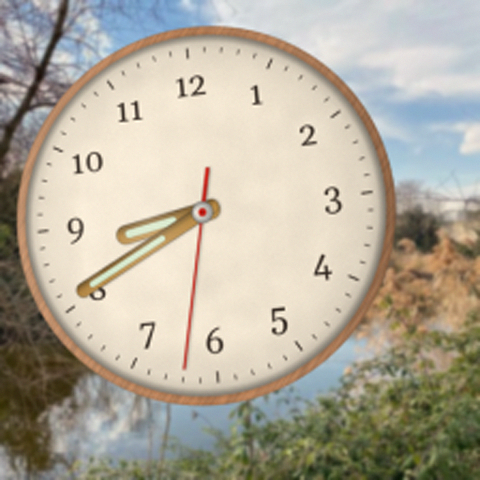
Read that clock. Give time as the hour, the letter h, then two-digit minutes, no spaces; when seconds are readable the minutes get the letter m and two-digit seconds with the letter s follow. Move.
8h40m32s
